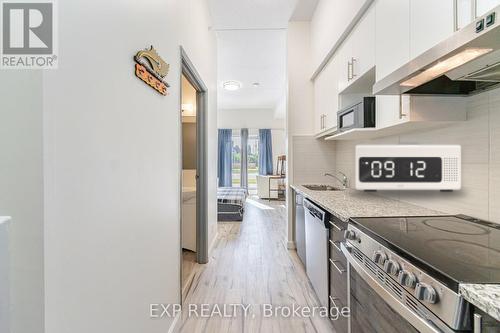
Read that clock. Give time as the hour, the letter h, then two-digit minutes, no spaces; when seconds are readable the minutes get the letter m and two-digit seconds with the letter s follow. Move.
9h12
